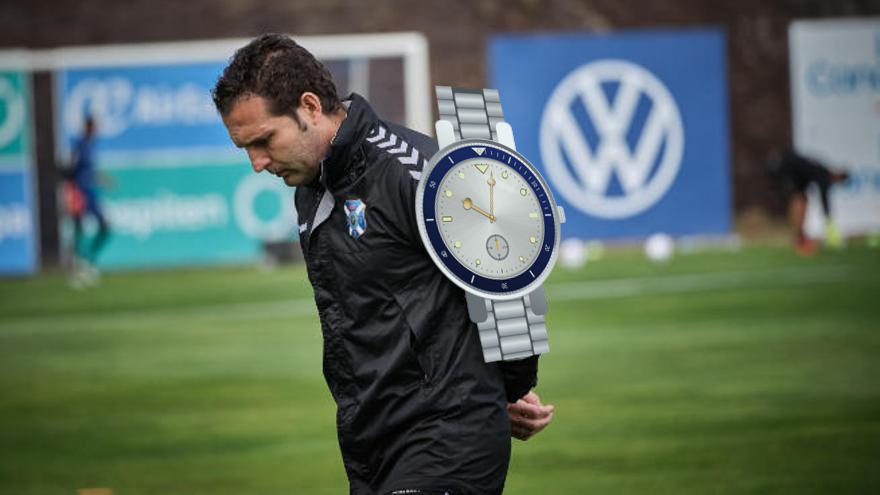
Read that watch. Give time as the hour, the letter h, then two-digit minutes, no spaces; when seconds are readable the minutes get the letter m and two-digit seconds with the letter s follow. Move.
10h02
